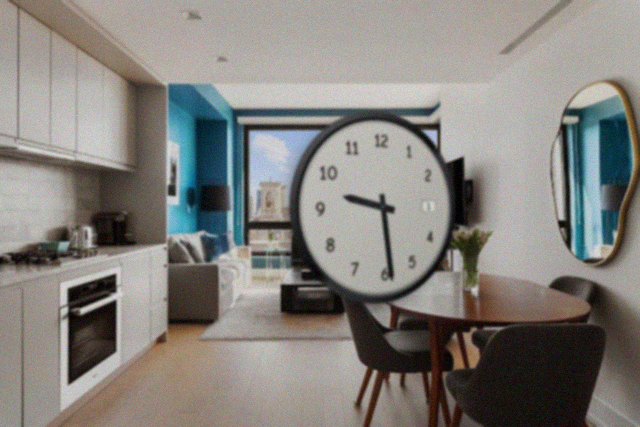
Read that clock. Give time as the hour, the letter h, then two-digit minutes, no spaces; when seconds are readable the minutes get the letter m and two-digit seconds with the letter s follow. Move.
9h29
